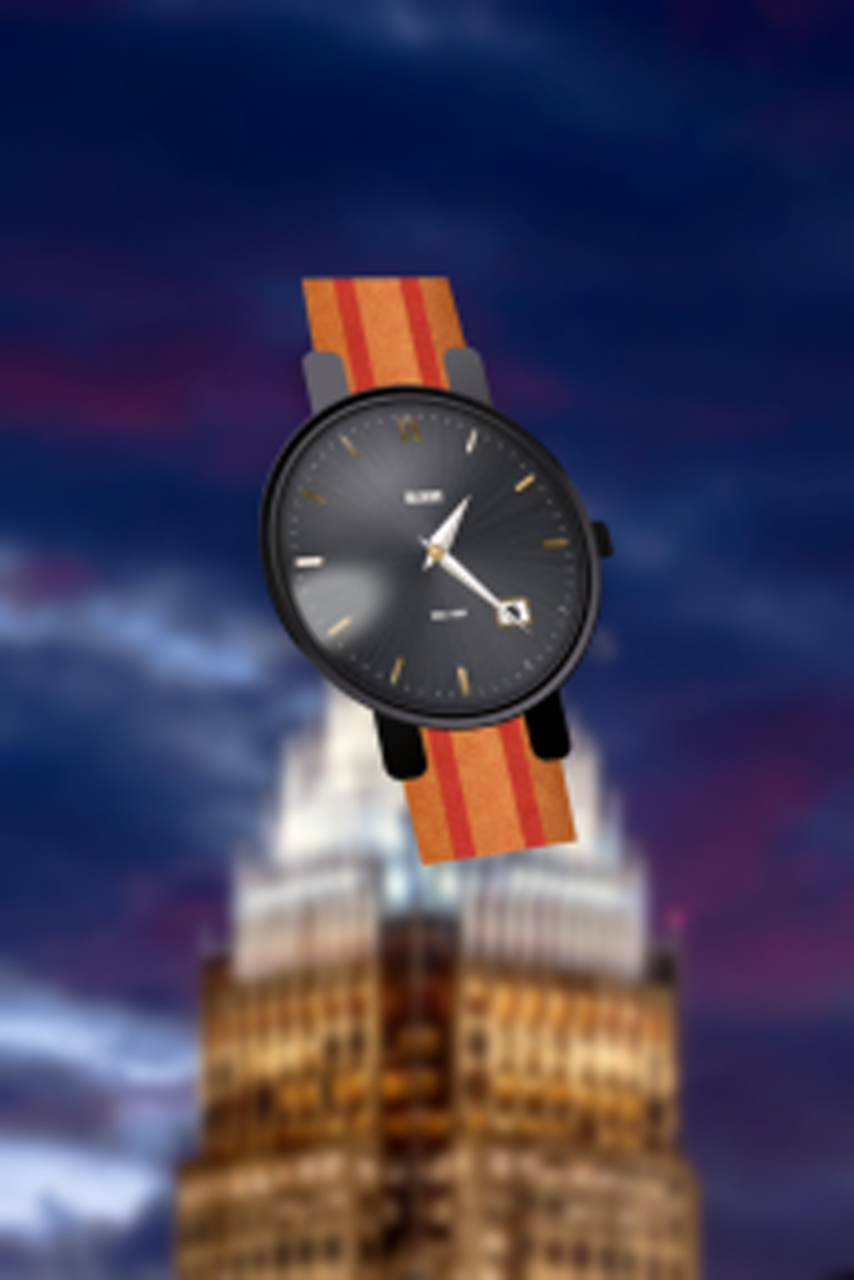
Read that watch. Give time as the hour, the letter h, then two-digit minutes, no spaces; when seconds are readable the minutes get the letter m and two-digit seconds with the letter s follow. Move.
1h23
